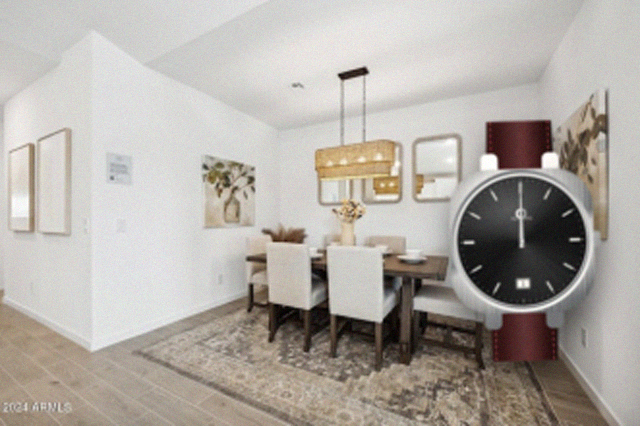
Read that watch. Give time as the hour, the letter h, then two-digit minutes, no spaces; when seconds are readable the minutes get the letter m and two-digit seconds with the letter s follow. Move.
12h00
